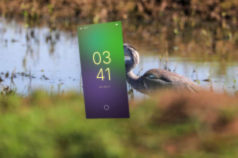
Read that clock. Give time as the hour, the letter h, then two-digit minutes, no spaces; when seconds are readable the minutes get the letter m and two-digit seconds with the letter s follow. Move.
3h41
